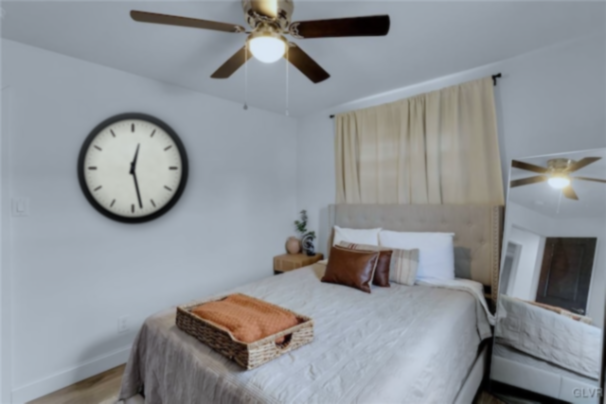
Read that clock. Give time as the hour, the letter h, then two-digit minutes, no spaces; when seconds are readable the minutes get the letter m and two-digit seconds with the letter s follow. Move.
12h28
